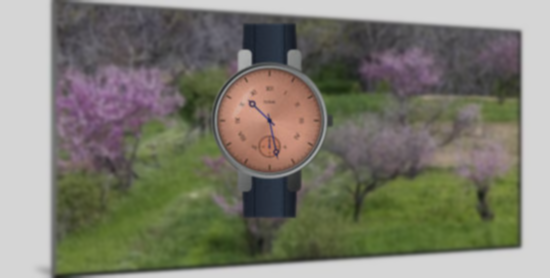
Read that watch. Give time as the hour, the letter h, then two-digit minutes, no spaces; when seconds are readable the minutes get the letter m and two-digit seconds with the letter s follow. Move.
10h28
